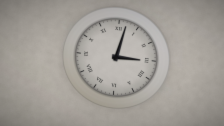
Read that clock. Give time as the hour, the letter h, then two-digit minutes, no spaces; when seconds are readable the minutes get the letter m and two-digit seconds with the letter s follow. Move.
3h02
